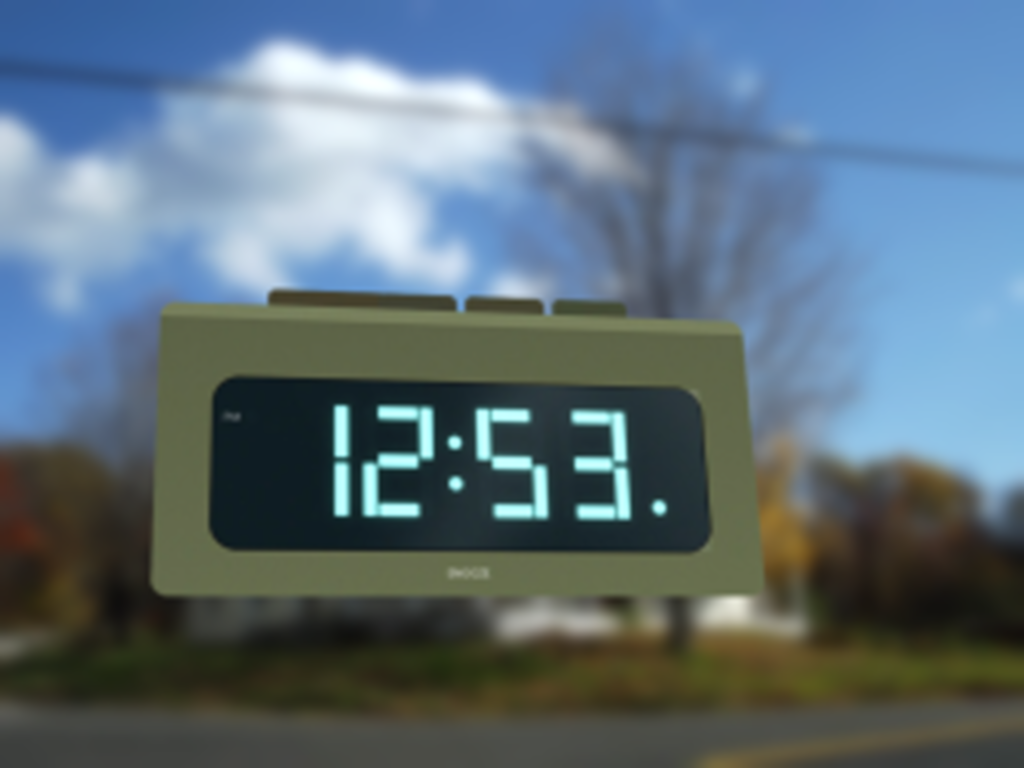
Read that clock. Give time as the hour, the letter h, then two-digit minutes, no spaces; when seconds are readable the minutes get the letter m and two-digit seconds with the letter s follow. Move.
12h53
